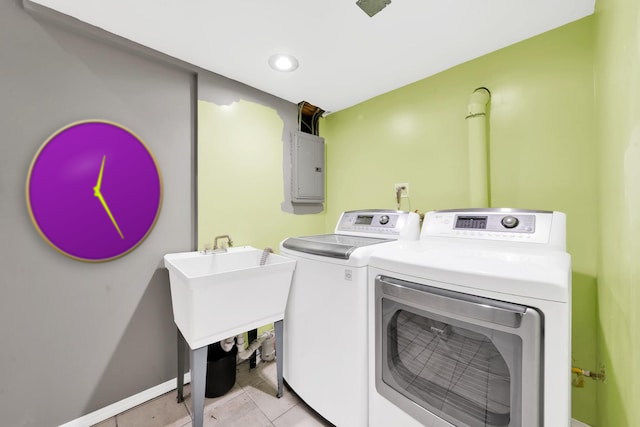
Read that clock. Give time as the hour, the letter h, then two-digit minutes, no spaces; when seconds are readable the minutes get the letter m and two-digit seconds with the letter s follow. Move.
12h25
